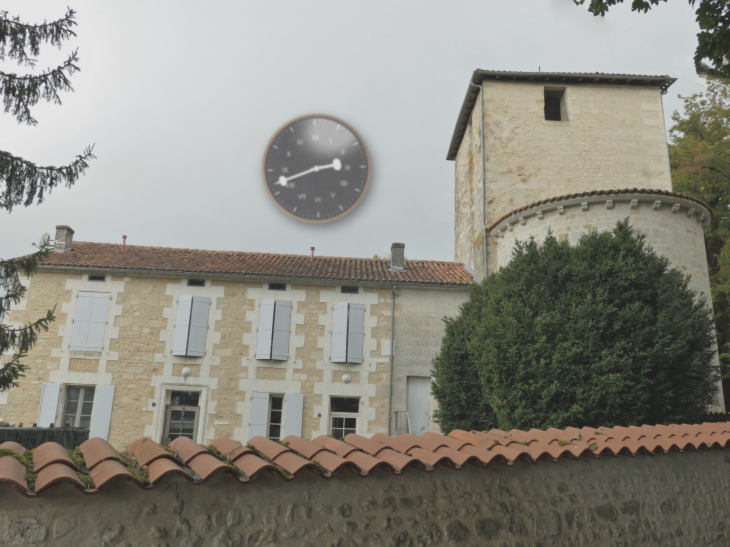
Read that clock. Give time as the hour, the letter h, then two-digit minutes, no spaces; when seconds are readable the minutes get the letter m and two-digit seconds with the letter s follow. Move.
2h42
